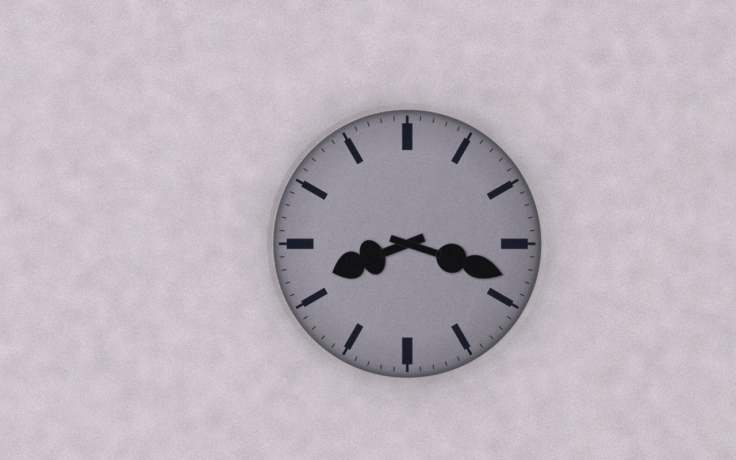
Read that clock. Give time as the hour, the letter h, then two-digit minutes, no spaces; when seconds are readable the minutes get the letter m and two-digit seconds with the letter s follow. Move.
8h18
